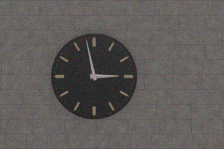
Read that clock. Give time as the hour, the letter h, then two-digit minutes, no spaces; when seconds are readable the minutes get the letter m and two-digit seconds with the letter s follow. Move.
2h58
